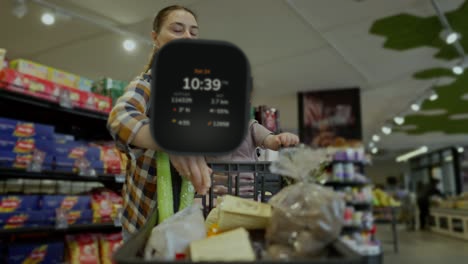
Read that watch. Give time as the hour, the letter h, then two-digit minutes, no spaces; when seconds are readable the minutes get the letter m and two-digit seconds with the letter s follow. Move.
10h39
